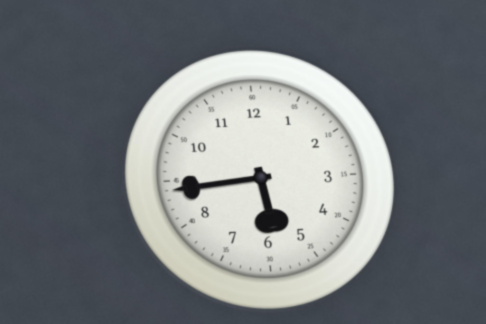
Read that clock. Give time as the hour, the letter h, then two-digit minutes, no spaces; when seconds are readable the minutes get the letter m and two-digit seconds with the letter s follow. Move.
5h44
